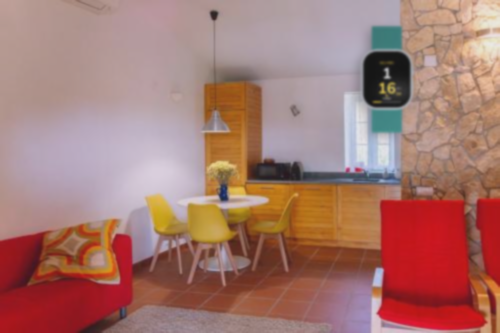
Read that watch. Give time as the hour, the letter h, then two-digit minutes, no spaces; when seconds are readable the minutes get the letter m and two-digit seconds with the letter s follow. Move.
1h16
